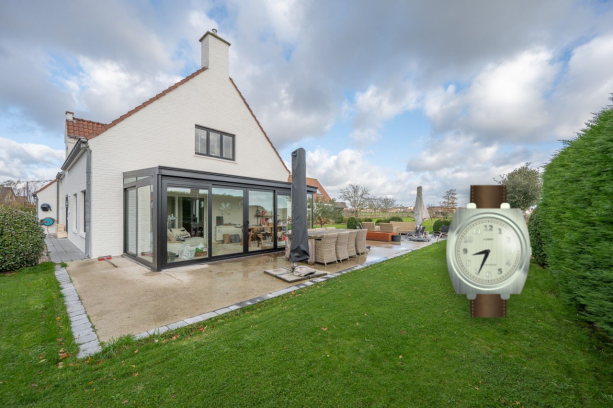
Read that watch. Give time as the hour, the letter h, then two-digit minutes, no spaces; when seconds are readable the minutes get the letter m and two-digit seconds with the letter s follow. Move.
8h34
